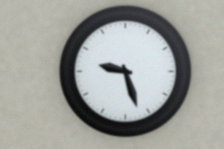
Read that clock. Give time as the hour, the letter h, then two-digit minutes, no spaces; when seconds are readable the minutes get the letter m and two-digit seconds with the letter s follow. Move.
9h27
